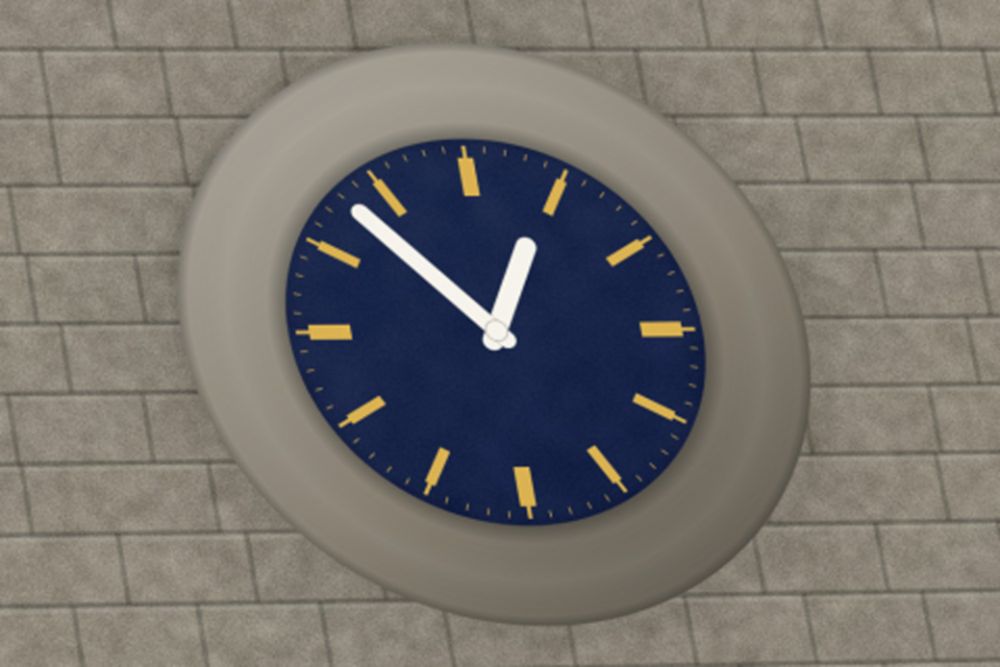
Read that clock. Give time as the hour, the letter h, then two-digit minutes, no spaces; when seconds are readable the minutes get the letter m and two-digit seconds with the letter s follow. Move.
12h53
